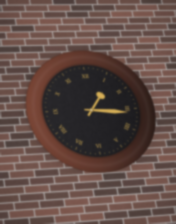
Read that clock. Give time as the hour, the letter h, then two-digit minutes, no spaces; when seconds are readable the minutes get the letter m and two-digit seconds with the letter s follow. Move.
1h16
